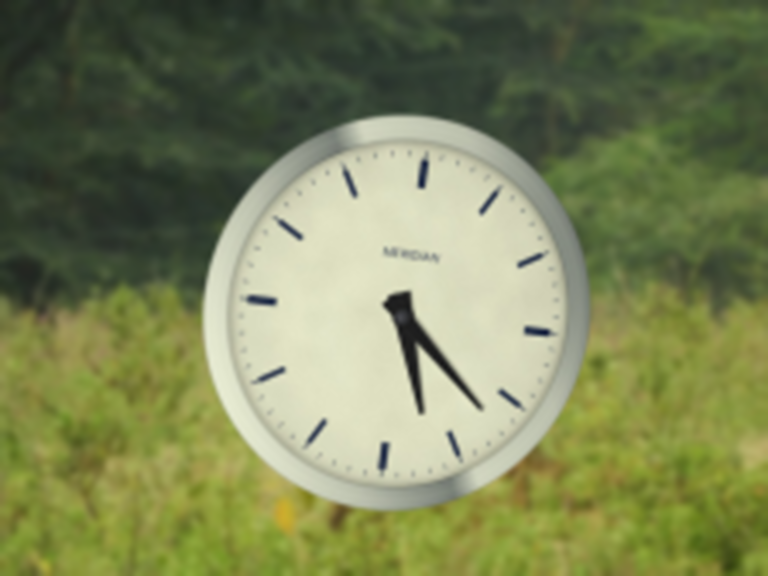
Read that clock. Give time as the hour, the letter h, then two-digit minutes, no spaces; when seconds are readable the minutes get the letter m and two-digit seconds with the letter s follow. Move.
5h22
